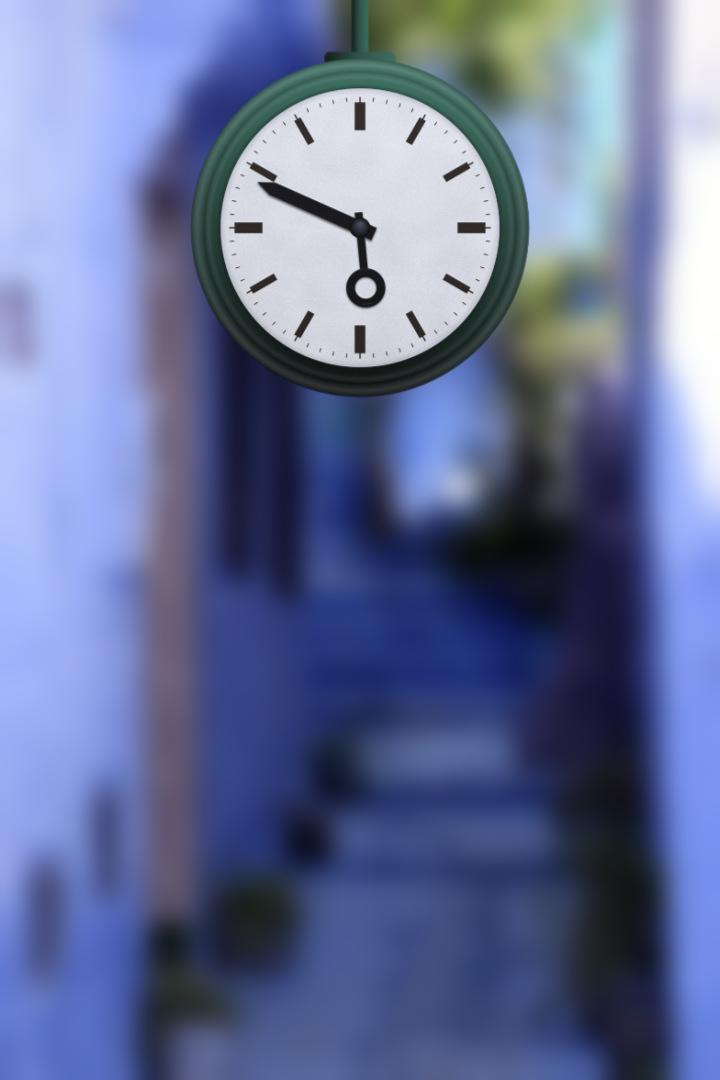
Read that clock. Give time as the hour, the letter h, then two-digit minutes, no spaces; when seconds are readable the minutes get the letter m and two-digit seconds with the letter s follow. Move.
5h49
